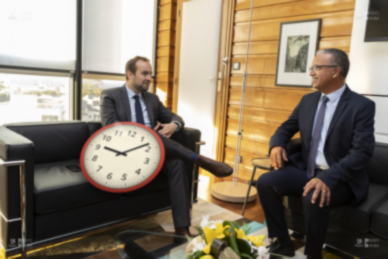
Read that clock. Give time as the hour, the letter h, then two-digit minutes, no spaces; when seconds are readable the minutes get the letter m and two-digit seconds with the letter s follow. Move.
9h08
